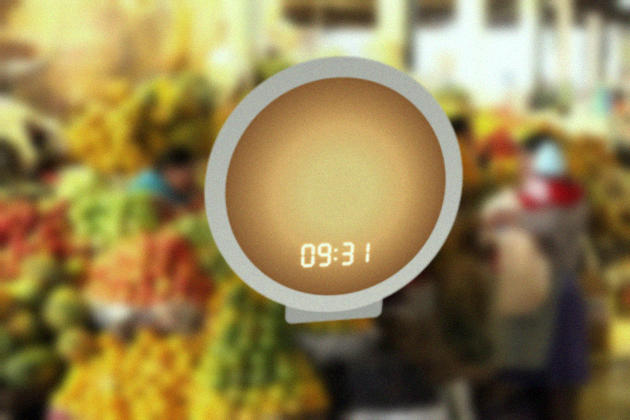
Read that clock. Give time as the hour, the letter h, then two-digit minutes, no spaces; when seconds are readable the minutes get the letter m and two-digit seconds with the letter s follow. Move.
9h31
